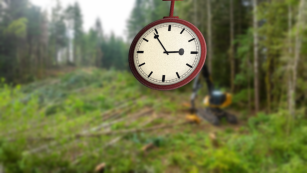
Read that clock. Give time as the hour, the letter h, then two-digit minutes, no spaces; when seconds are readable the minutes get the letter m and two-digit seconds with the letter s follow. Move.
2h54
